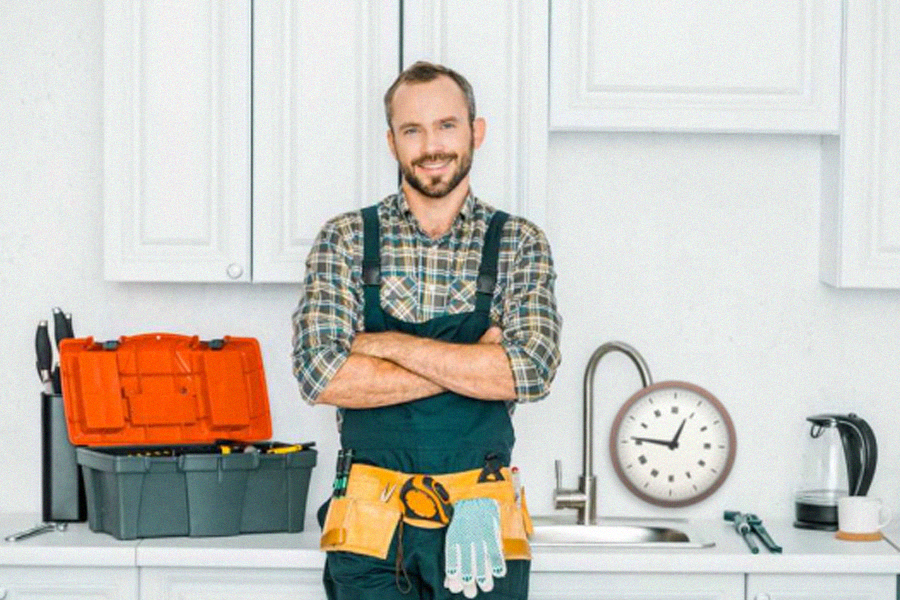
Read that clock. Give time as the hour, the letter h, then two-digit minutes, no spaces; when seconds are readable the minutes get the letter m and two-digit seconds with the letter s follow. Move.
12h46
